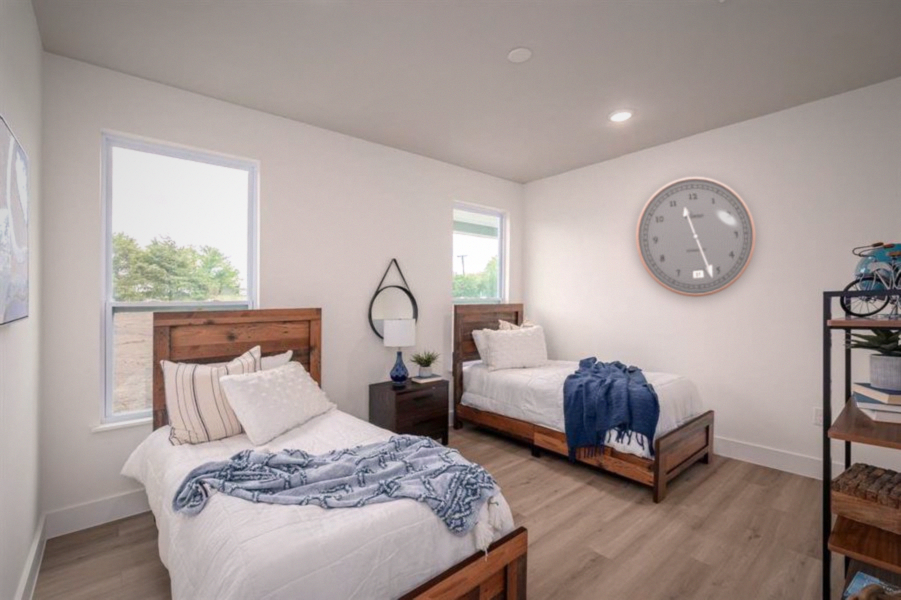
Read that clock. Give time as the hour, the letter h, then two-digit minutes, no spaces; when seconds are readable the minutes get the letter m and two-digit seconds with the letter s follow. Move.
11h27
